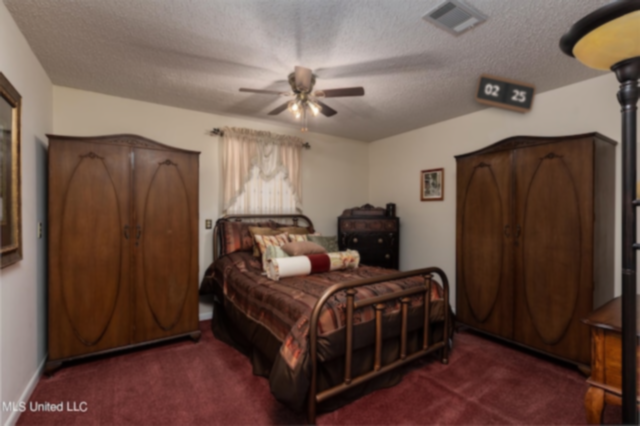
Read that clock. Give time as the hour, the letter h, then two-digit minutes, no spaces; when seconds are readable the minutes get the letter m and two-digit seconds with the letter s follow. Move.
2h25
